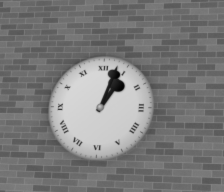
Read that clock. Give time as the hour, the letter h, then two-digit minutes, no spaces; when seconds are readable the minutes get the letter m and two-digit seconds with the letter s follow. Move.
1h03
